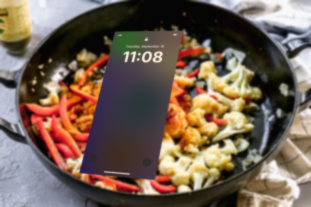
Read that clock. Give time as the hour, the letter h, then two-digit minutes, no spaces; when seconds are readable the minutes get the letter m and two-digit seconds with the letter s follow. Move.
11h08
